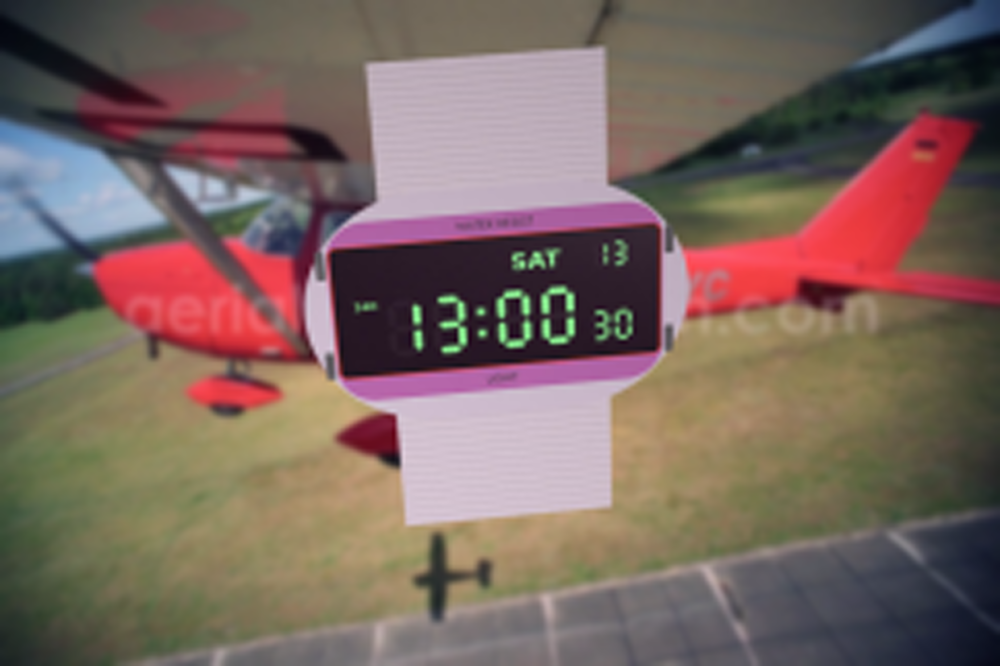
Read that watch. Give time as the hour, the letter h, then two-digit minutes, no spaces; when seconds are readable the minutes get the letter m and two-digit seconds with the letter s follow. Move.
13h00m30s
